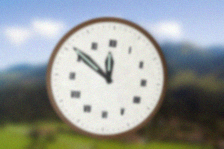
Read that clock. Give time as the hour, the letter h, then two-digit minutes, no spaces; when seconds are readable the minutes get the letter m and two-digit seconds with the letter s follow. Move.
11h51
